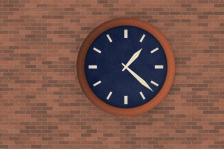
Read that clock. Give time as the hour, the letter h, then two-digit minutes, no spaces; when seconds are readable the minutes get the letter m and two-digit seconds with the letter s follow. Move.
1h22
